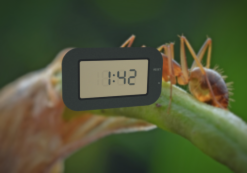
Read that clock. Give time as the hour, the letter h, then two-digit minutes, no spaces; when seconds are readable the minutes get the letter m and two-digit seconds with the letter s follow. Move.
1h42
